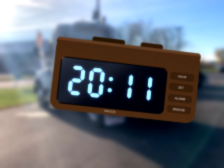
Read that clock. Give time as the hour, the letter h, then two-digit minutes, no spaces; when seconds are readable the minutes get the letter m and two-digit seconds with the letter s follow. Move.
20h11
